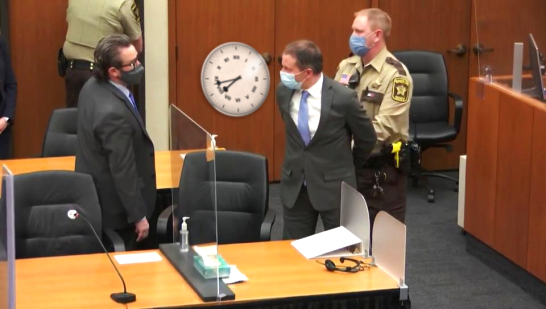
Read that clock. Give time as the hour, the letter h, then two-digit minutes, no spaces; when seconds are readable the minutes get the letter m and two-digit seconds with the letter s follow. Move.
7h43
